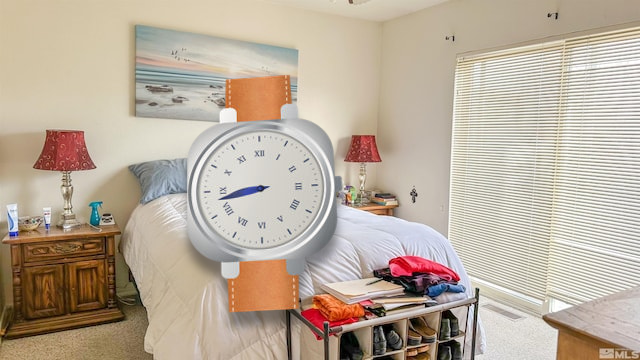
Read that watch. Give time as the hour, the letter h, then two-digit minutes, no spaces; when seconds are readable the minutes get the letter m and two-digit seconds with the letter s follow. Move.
8h43
